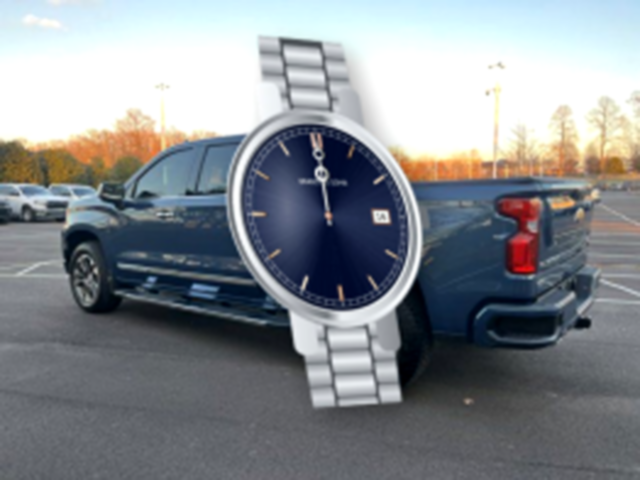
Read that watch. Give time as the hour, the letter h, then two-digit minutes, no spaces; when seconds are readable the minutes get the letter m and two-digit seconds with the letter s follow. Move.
12h00
